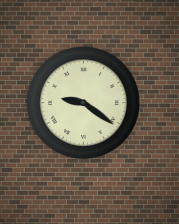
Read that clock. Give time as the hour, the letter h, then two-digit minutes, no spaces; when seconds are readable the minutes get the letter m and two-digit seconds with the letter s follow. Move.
9h21
